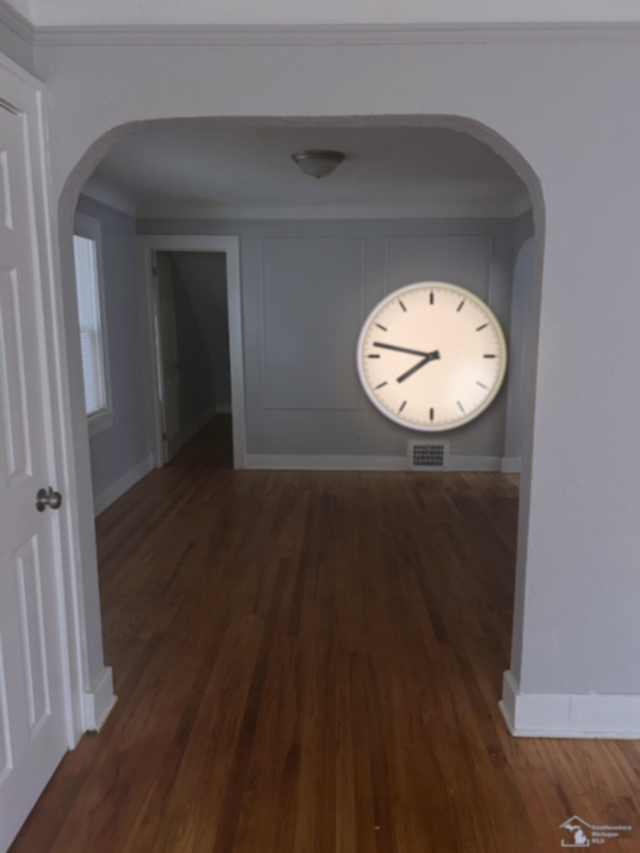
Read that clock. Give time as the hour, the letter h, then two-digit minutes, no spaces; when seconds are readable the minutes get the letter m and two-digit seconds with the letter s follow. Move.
7h47
